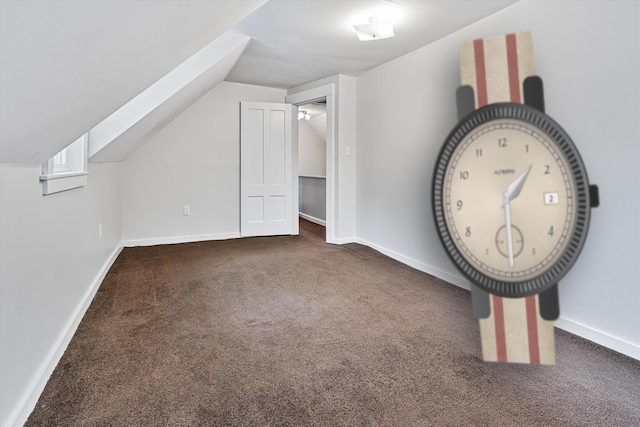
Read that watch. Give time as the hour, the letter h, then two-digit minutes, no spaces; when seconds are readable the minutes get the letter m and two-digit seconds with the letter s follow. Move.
1h30
